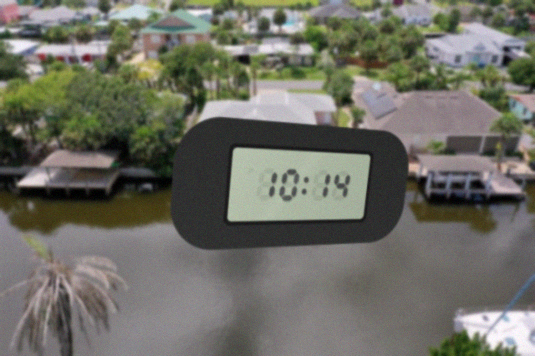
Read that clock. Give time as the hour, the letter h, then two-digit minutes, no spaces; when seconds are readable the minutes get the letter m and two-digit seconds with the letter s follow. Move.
10h14
